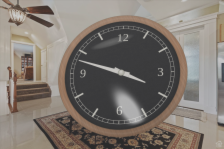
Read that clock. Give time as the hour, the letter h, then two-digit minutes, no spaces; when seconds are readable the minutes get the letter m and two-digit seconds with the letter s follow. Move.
3h48
